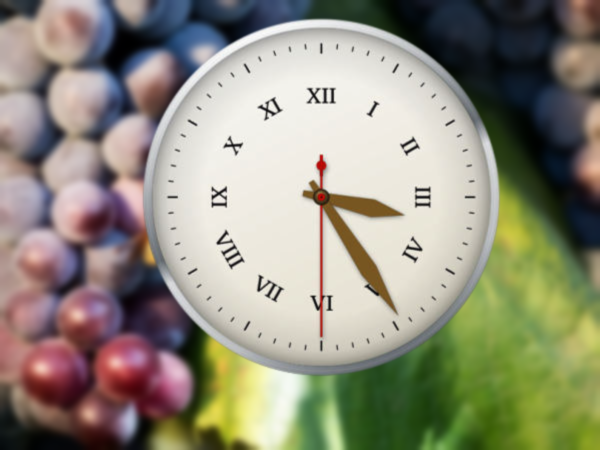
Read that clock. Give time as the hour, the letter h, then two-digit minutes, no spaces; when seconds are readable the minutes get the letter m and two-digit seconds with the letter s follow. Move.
3h24m30s
